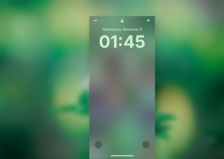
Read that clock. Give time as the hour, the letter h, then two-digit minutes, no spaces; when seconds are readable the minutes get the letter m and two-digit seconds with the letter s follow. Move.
1h45
